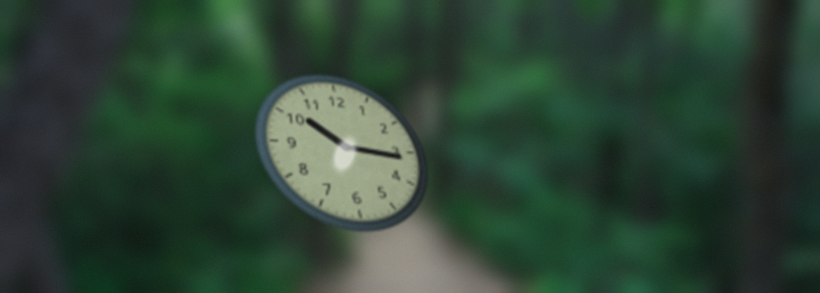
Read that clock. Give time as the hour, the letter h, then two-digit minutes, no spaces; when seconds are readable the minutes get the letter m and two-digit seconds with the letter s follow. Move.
10h16
